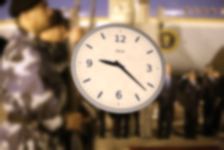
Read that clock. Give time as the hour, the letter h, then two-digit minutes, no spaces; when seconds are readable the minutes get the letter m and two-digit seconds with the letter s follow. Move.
9h22
